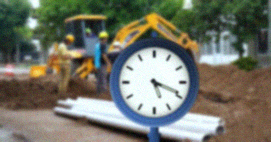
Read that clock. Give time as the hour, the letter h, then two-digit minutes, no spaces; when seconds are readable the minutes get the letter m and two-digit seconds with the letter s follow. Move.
5h19
